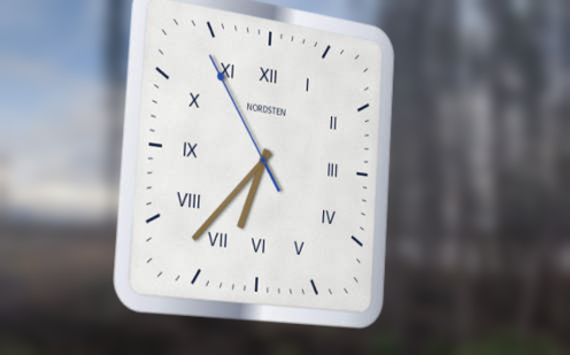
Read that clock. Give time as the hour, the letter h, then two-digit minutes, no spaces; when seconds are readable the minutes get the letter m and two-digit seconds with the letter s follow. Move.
6h36m54s
